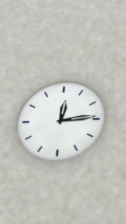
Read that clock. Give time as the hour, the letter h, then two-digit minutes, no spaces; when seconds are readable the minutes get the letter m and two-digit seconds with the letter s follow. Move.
12h14
